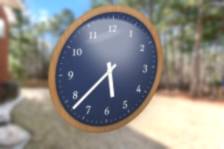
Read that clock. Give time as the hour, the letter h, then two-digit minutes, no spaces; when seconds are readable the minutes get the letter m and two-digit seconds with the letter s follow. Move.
5h38
